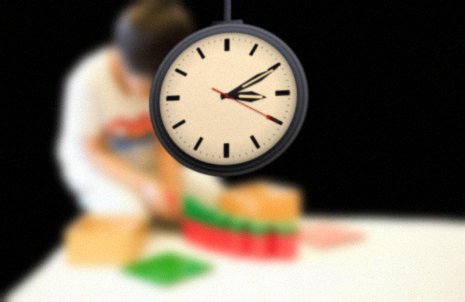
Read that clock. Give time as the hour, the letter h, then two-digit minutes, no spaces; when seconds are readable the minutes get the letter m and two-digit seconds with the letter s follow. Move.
3h10m20s
